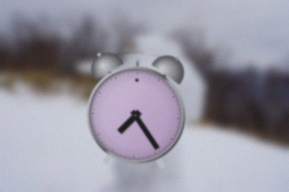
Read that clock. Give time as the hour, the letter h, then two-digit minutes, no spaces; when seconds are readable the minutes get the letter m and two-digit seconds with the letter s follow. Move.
7h24
